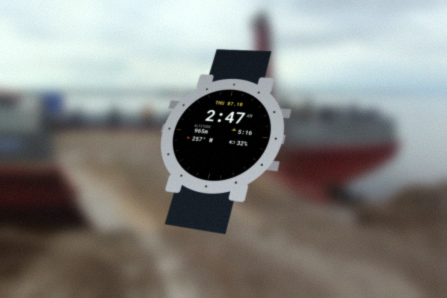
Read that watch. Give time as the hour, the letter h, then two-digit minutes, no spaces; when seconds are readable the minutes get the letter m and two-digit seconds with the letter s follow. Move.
2h47
